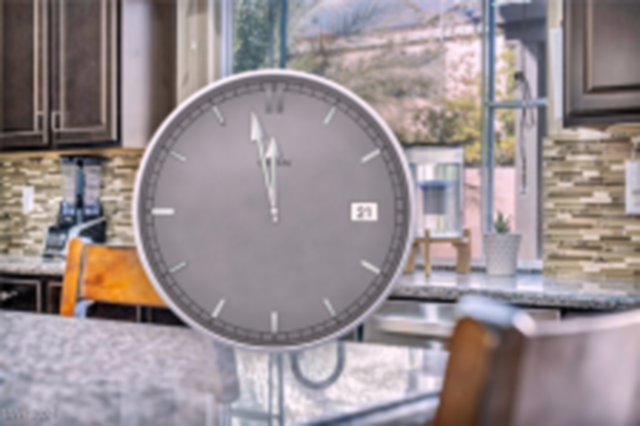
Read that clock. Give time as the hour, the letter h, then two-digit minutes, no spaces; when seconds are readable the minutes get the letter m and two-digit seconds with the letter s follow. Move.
11h58
